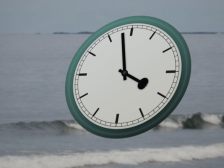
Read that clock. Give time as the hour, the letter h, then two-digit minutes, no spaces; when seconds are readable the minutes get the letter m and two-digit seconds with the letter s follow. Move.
3h58
